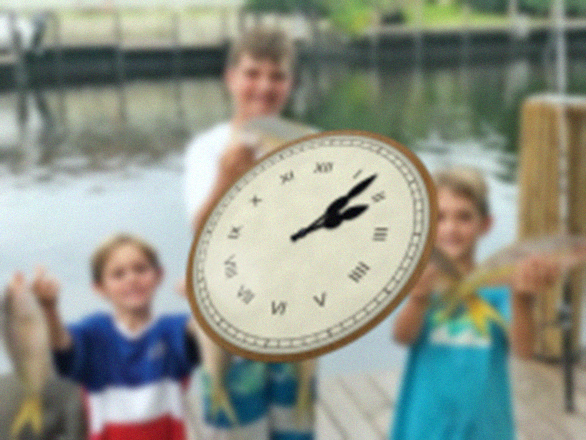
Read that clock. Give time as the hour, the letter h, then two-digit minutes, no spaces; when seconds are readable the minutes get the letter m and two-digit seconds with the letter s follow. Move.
2h07
